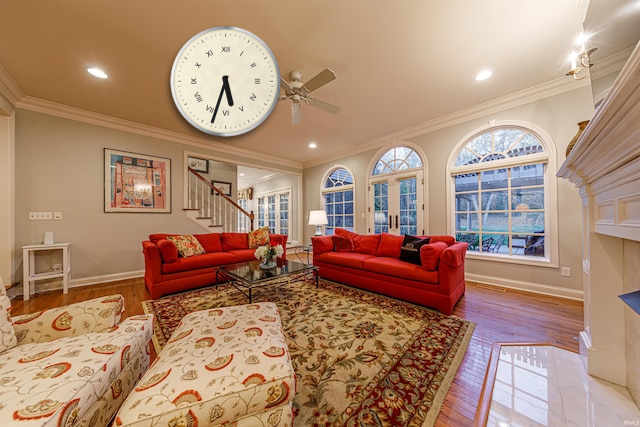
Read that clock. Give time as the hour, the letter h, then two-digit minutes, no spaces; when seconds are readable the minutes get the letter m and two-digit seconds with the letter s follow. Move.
5h33
